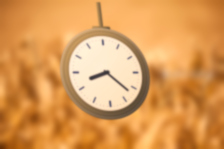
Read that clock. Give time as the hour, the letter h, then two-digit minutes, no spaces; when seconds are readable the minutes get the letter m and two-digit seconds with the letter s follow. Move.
8h22
